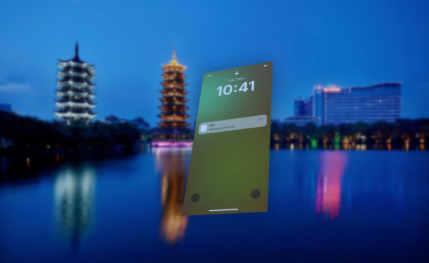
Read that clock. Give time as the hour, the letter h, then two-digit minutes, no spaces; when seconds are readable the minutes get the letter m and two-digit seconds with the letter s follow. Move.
10h41
